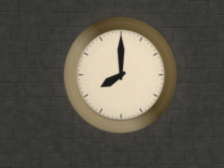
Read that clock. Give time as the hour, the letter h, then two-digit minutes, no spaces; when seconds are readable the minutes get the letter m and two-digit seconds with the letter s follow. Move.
8h00
